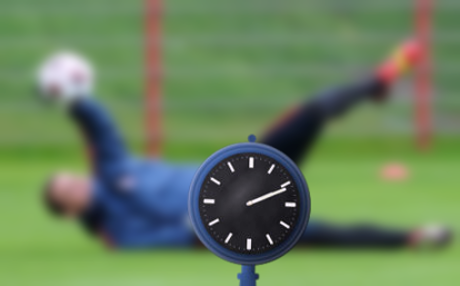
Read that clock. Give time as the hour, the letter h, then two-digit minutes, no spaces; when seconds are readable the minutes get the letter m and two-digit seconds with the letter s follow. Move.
2h11
